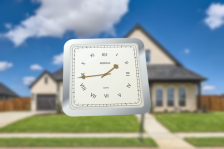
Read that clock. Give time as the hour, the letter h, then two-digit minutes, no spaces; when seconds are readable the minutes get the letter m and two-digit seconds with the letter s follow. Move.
1h44
